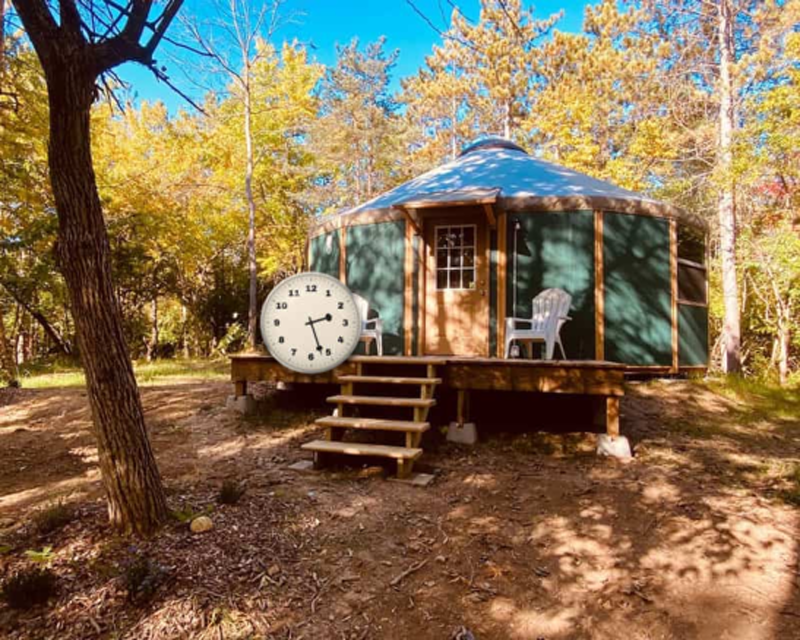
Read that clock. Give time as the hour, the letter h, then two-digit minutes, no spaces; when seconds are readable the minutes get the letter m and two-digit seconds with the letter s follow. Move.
2h27
